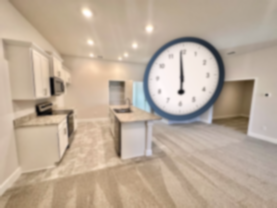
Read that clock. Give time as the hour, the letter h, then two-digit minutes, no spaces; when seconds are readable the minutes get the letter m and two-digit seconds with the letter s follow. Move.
5h59
